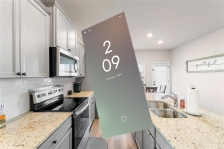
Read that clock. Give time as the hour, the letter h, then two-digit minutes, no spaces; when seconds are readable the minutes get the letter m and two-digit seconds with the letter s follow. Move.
2h09
